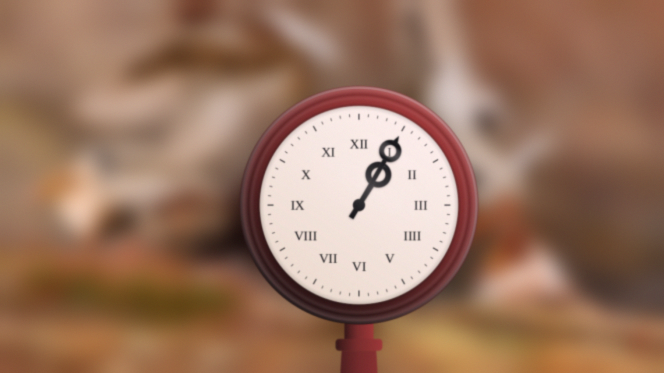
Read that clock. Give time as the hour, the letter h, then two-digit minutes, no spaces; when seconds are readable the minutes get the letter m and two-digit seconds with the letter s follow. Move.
1h05
